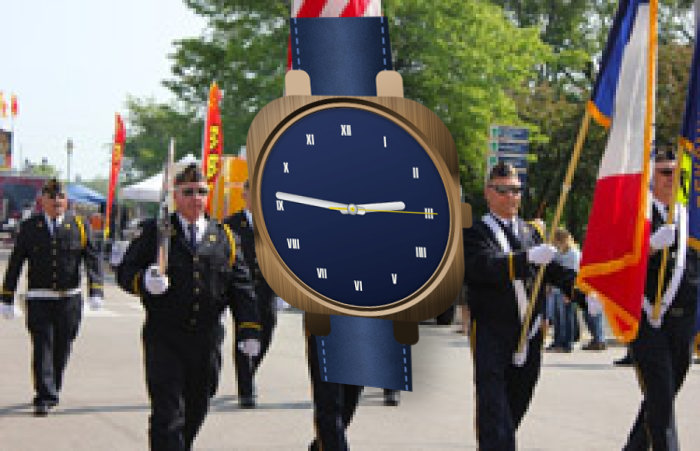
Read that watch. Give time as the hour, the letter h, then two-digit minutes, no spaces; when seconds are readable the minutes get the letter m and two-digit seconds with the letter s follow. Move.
2h46m15s
